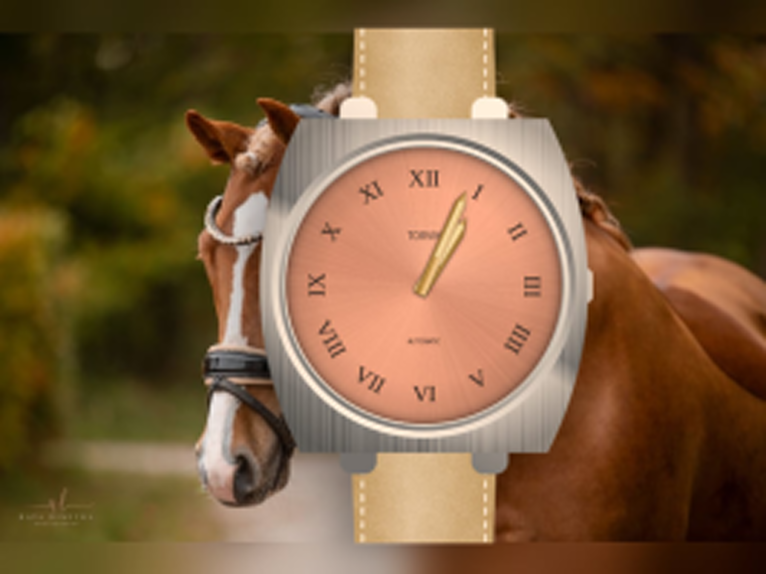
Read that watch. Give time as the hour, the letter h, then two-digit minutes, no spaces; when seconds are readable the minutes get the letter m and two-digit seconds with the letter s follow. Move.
1h04
